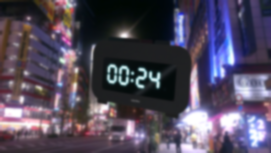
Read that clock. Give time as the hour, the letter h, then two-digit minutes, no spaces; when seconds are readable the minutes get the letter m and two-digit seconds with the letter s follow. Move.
0h24
